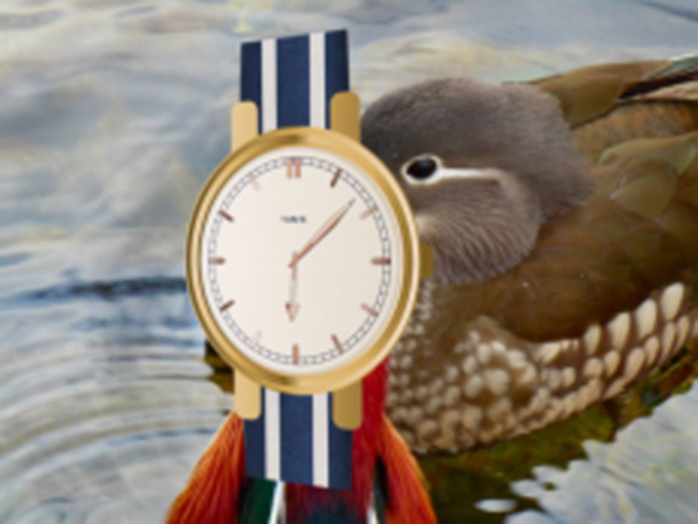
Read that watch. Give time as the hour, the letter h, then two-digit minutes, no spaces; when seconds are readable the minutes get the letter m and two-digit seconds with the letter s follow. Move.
6h08
